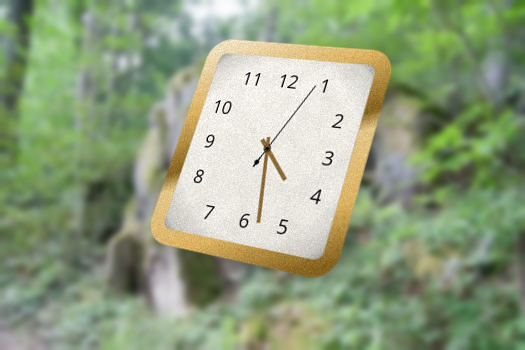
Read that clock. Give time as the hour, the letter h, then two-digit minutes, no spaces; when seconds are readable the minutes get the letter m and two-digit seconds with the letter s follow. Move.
4h28m04s
